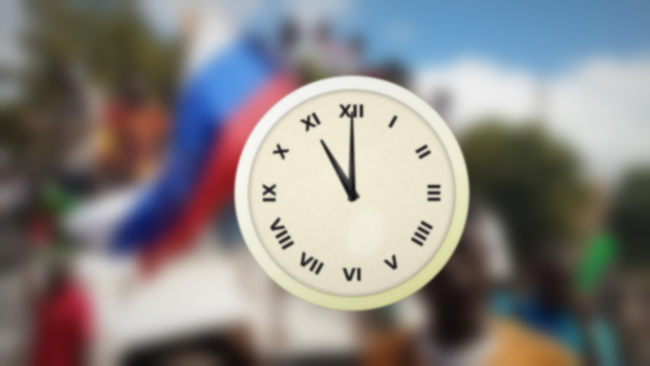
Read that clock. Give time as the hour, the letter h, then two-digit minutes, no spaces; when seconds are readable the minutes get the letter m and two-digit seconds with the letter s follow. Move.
11h00
